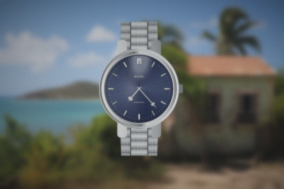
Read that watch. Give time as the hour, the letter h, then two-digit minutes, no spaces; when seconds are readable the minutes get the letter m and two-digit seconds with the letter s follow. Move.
7h23
